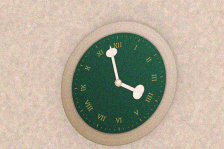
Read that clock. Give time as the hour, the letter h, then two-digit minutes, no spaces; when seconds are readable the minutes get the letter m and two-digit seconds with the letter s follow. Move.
3h58
